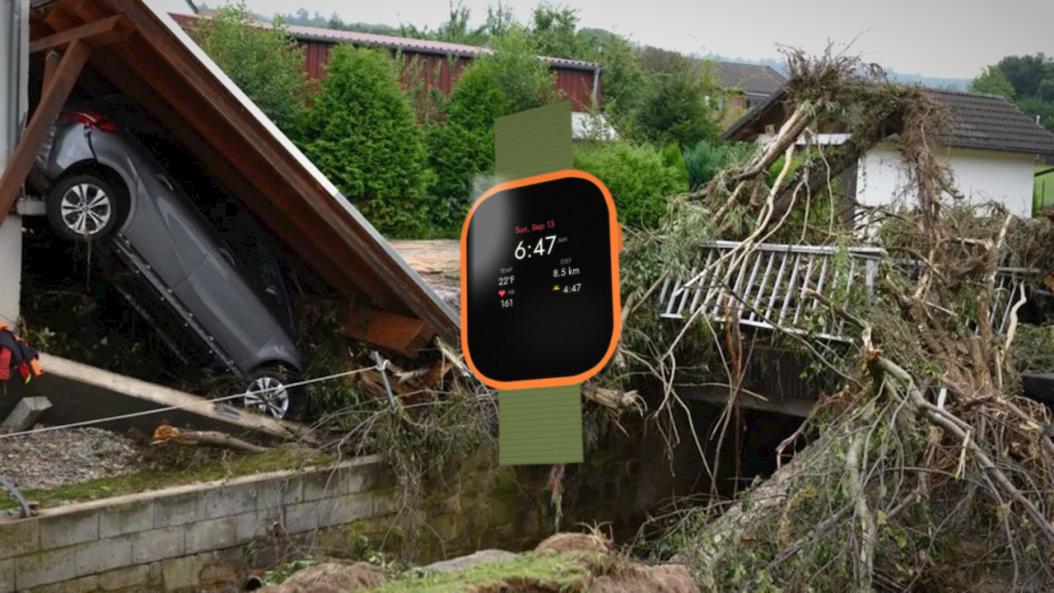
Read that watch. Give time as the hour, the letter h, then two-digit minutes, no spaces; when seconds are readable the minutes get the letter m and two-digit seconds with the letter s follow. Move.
6h47
